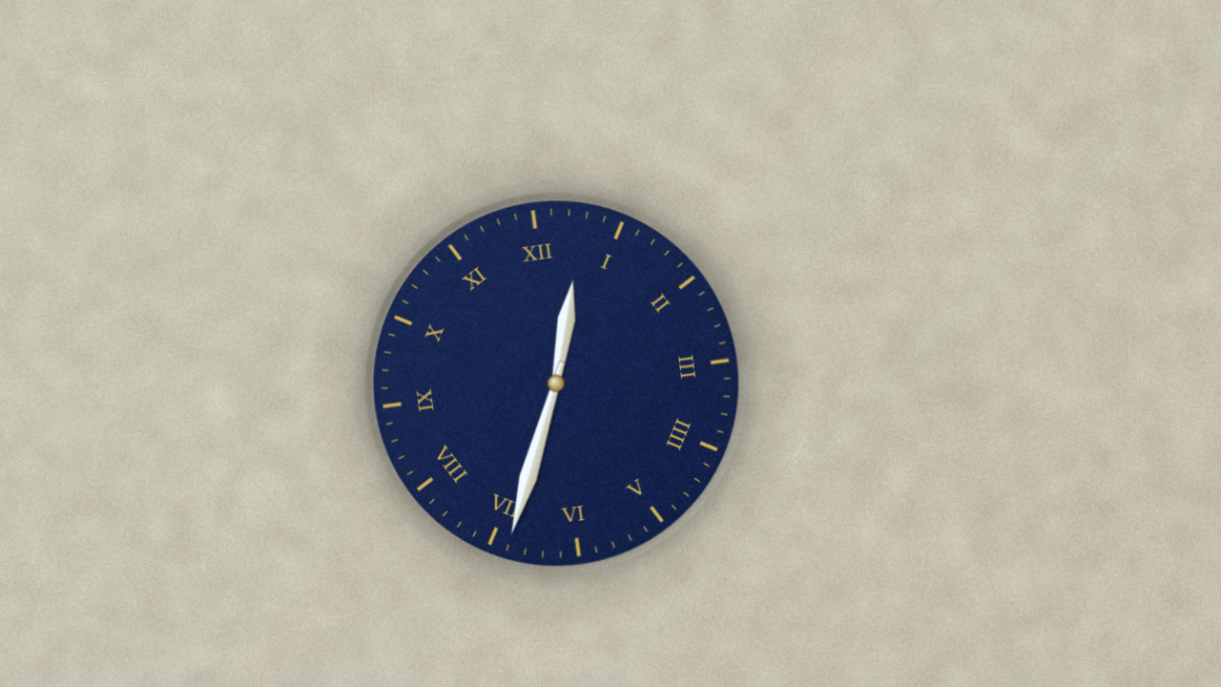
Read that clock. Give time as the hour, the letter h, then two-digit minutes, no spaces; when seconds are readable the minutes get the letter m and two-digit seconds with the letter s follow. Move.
12h34
